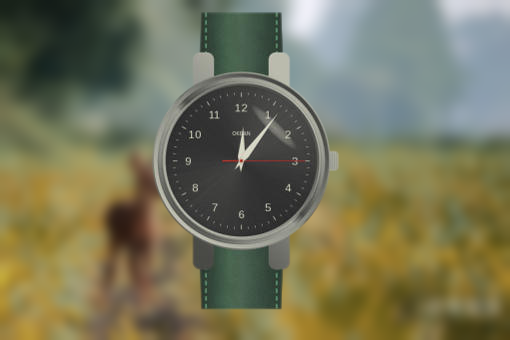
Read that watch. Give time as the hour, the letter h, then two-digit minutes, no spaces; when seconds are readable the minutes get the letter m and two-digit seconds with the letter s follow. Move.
12h06m15s
